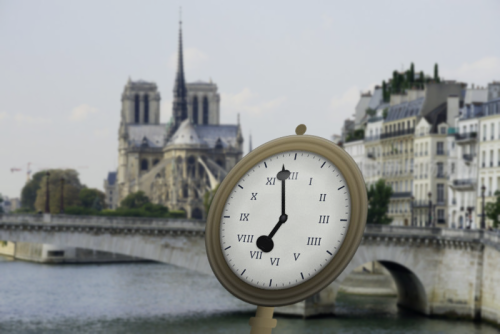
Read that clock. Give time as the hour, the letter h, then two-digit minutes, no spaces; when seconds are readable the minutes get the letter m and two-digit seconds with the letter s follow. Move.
6h58
